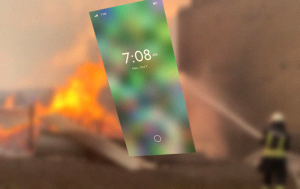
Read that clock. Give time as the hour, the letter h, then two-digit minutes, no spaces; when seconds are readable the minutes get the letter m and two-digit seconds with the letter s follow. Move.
7h08
